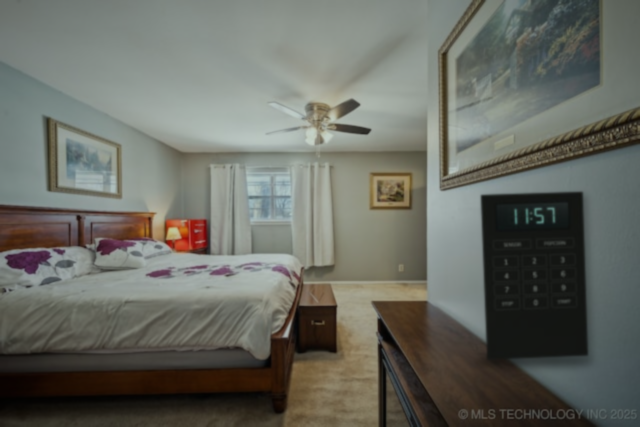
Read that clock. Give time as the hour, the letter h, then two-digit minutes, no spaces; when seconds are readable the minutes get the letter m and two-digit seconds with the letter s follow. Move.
11h57
